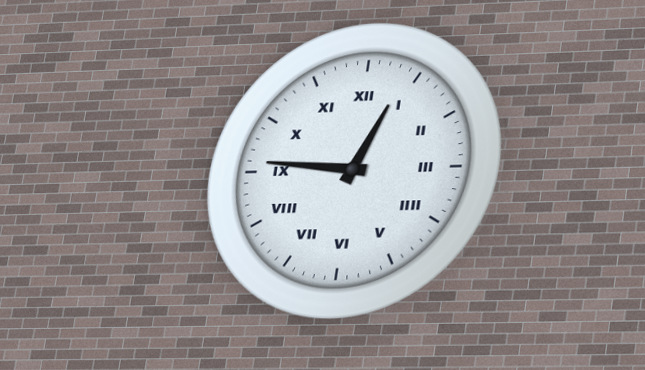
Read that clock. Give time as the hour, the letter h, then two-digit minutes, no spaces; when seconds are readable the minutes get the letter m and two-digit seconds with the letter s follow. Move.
12h46
